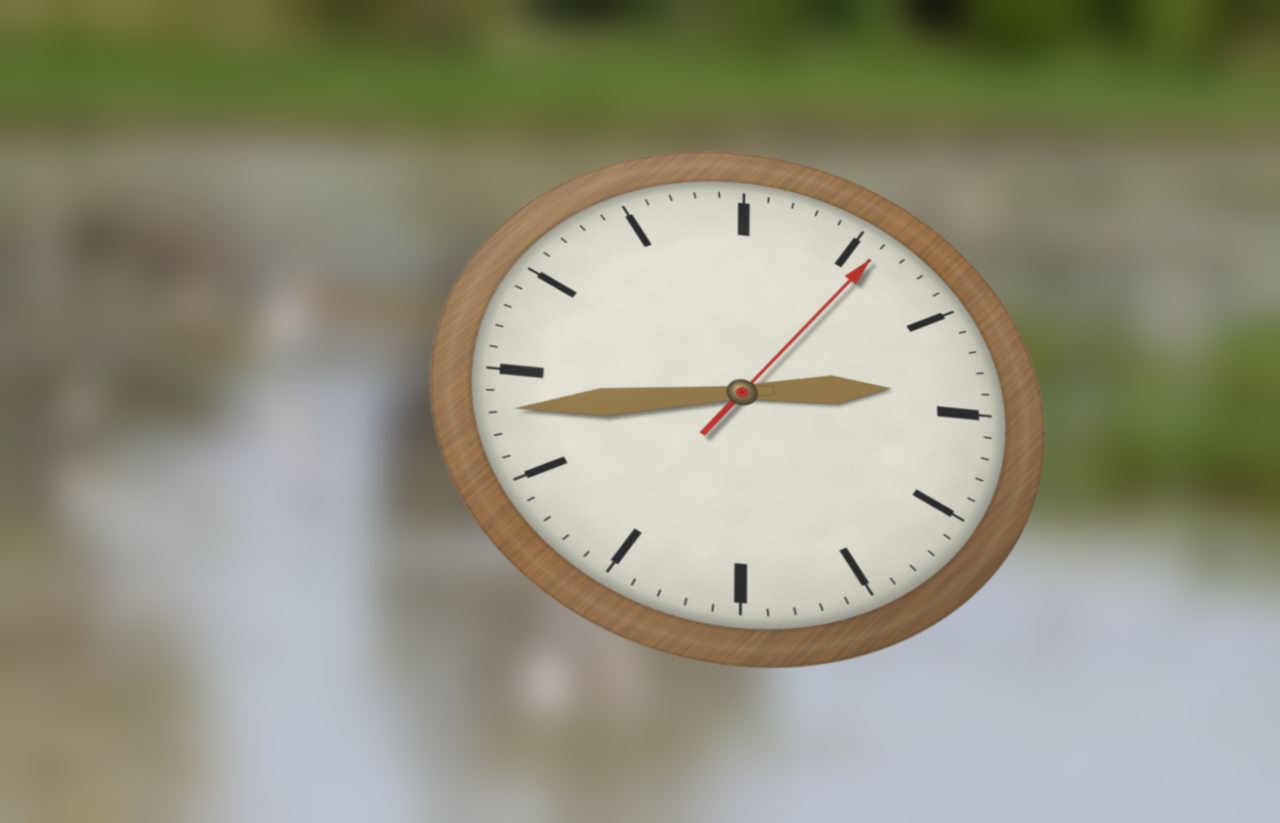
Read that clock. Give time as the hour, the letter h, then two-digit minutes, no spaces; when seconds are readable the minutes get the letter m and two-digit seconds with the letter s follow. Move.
2h43m06s
